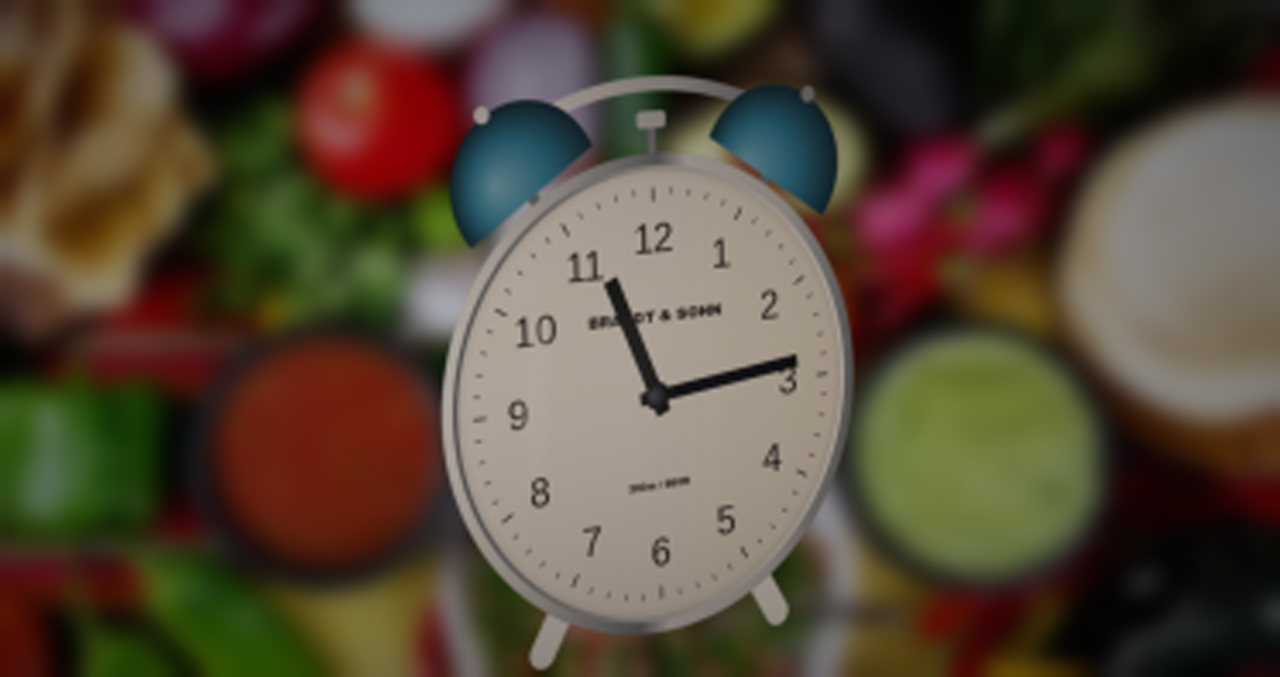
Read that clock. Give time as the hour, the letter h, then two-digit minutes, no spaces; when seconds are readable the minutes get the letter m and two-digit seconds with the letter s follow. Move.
11h14
